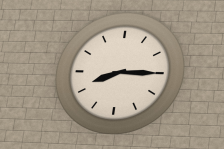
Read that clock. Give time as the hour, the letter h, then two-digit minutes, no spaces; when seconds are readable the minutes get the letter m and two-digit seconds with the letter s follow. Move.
8h15
